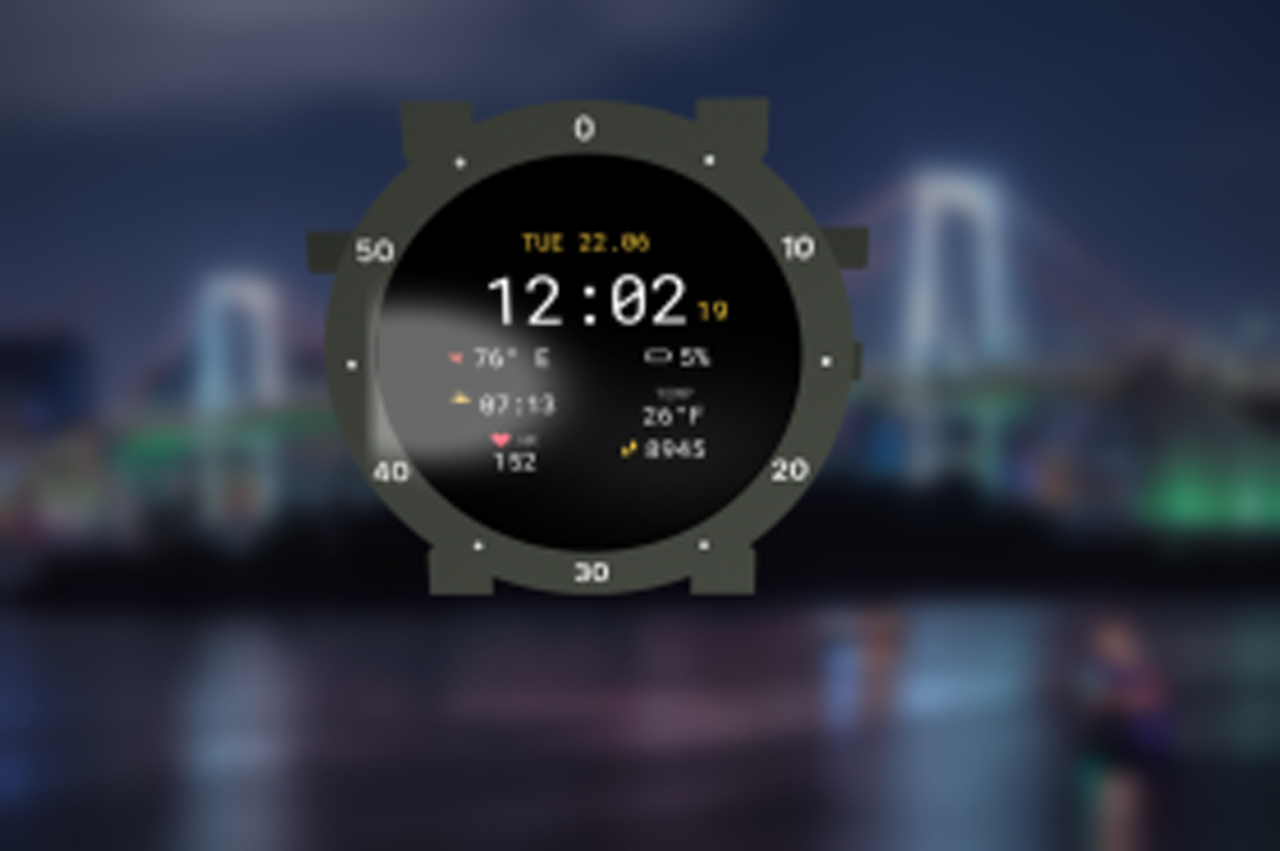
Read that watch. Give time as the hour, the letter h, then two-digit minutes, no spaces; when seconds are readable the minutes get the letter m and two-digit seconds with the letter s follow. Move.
12h02
